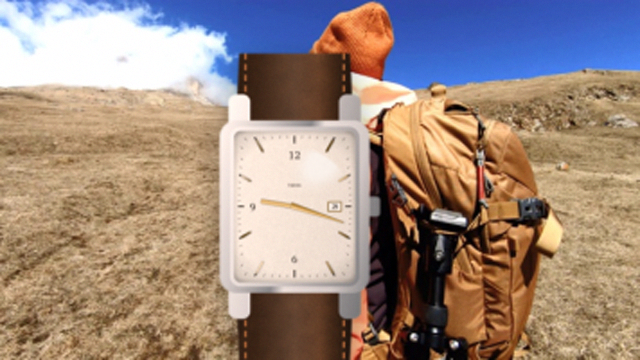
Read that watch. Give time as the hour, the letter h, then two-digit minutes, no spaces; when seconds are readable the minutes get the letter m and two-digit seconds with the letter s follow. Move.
9h18
